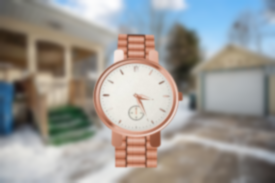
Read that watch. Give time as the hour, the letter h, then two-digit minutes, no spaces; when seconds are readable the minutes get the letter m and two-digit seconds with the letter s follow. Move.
3h26
